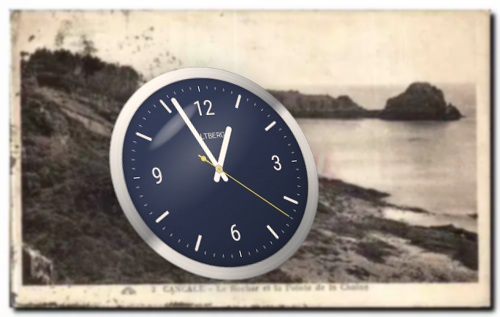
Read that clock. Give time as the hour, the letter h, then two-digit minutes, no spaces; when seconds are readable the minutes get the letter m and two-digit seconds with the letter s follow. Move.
12h56m22s
